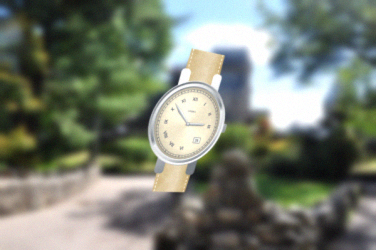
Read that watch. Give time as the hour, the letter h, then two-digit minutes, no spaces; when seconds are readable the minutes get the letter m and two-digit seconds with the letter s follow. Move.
2h52
